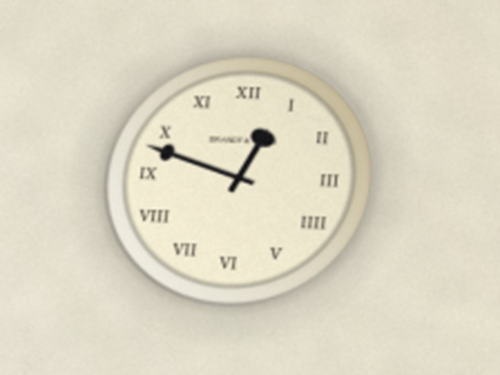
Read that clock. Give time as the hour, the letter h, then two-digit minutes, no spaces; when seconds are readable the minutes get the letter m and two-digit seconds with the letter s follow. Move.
12h48
